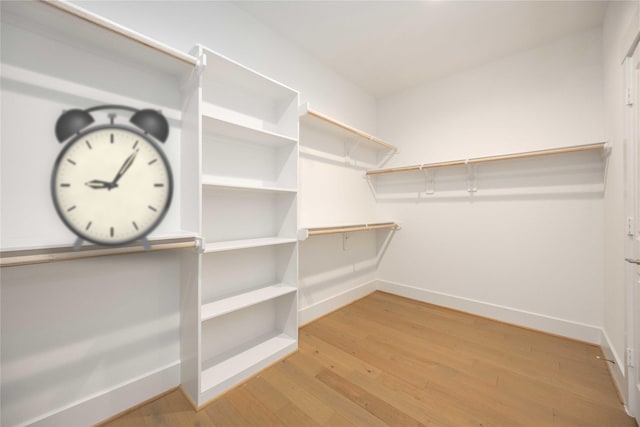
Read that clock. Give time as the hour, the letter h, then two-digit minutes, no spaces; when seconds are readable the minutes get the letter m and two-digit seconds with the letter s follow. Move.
9h06
